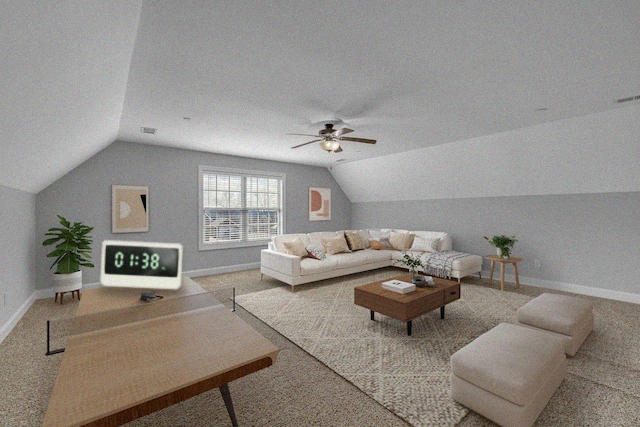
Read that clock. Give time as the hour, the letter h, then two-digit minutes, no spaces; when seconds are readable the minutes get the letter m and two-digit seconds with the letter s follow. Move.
1h38
